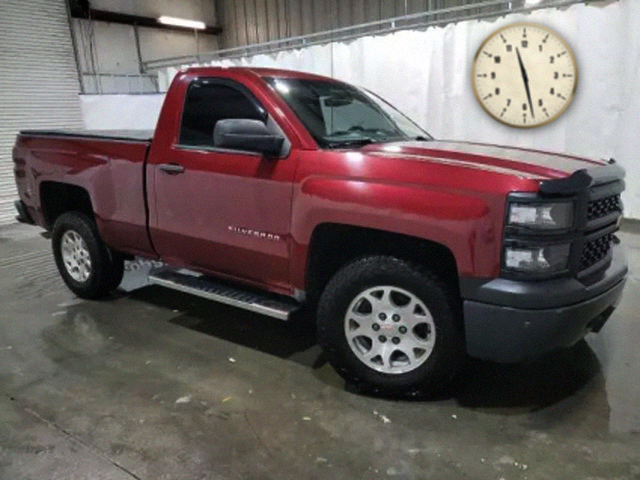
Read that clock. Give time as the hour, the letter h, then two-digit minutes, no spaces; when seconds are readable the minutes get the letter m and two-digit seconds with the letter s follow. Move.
11h28
